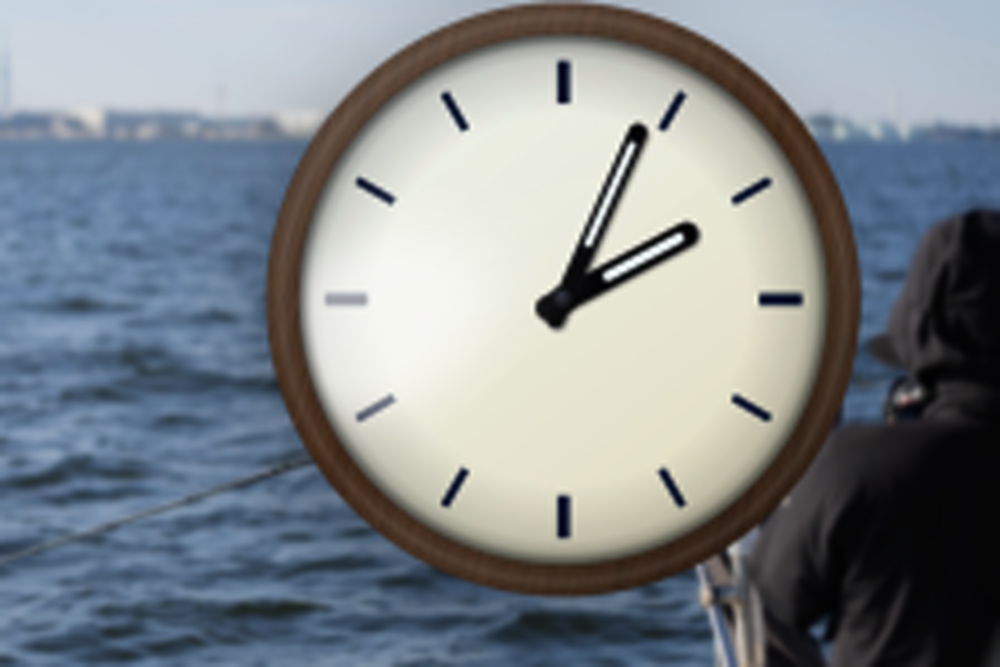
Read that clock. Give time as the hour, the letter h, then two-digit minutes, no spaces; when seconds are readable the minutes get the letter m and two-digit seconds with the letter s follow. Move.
2h04
